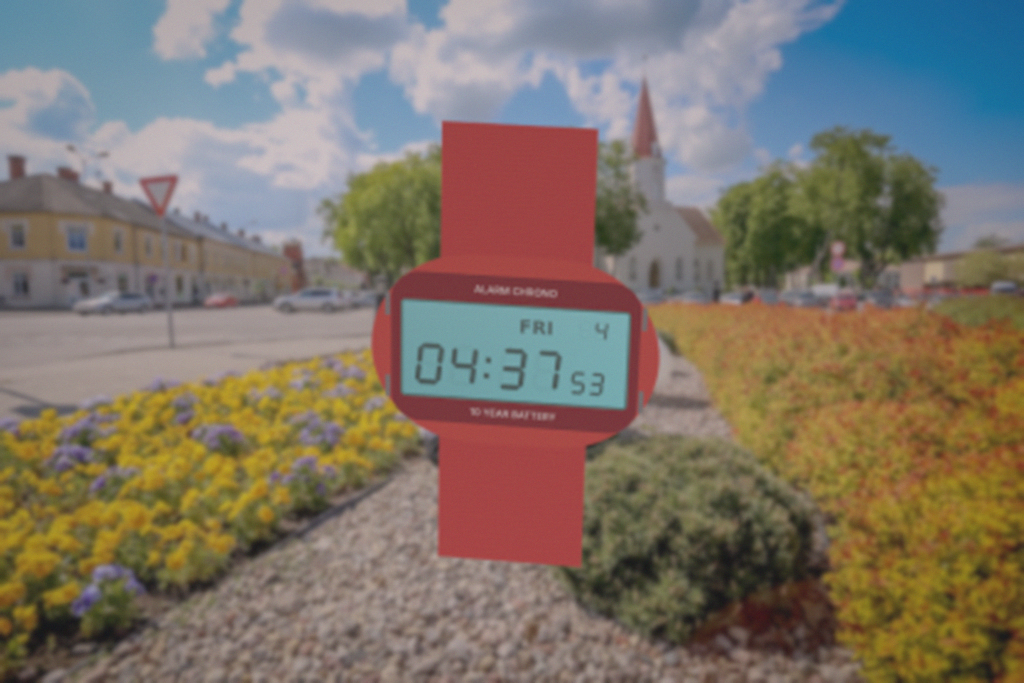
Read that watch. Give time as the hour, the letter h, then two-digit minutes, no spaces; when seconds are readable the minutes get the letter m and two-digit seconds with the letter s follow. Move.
4h37m53s
